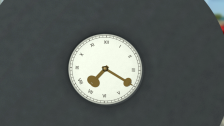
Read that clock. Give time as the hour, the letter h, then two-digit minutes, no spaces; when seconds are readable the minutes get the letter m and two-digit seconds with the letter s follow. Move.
7h20
